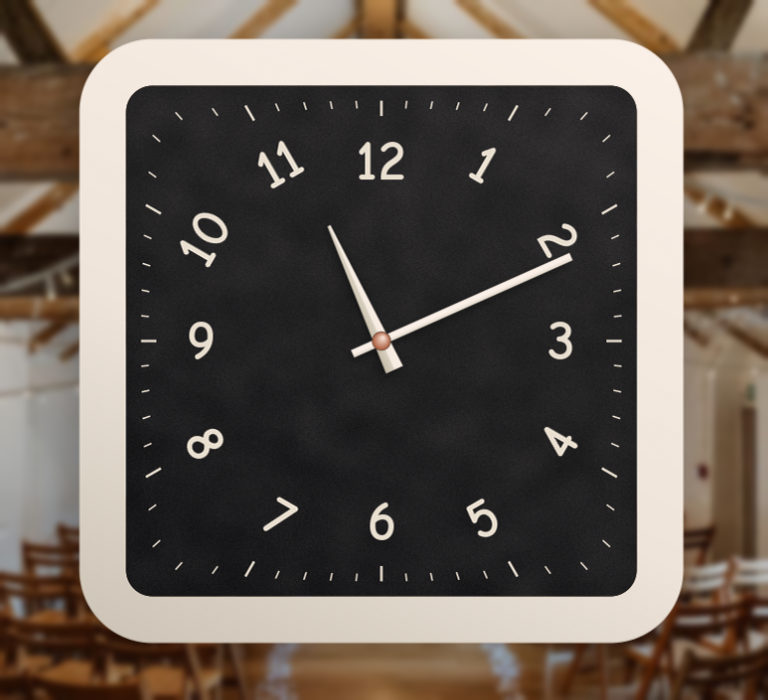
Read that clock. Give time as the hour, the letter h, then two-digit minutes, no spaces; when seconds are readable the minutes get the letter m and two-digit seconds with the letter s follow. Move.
11h11
